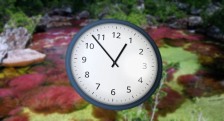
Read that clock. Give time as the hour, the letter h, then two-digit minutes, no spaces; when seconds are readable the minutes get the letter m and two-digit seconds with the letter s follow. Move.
12h53
